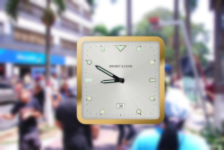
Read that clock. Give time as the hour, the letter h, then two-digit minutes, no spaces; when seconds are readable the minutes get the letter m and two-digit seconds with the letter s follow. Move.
8h50
